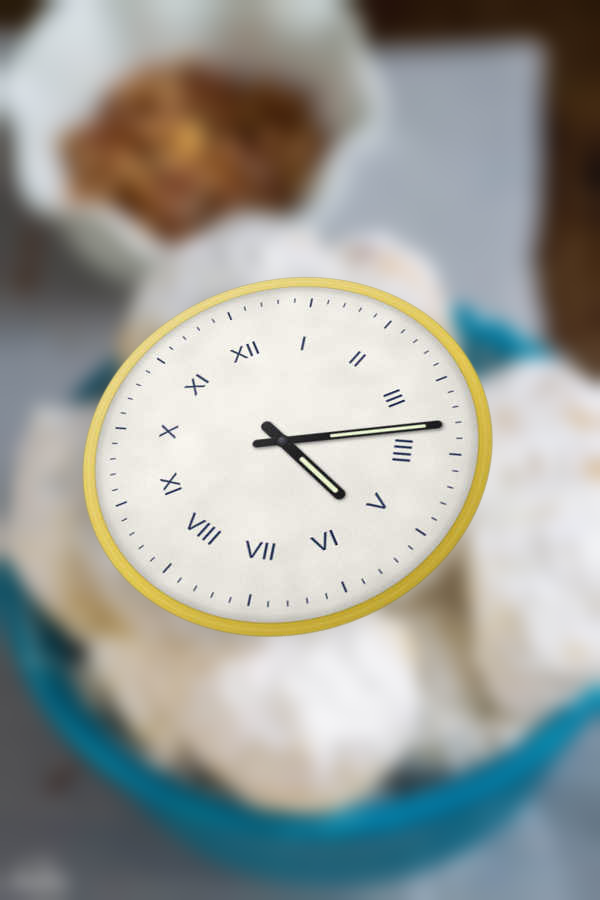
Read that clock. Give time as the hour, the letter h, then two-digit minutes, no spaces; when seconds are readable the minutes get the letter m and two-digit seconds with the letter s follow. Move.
5h18
